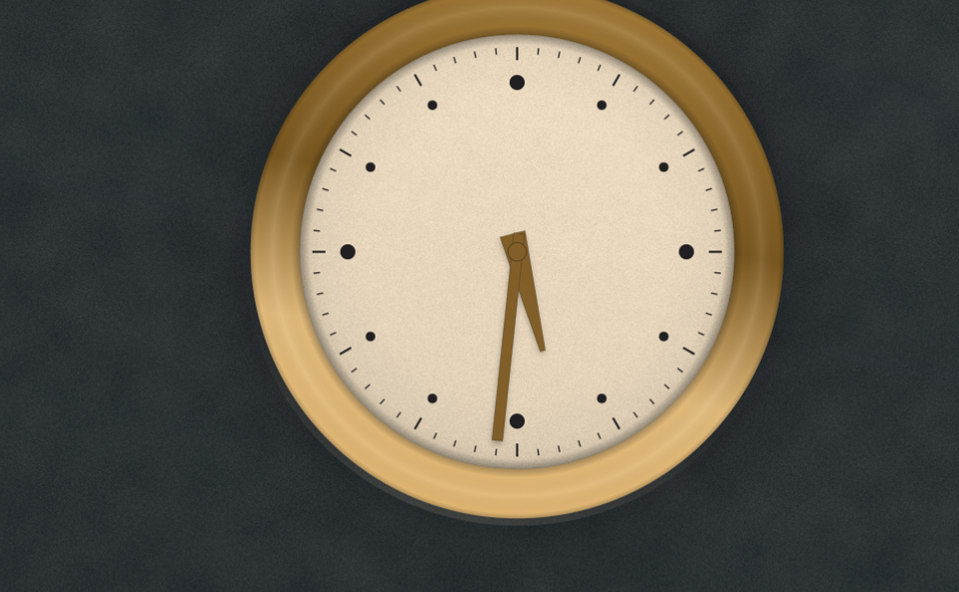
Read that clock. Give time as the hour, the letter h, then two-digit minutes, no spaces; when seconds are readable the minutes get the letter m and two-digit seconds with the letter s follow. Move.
5h31
